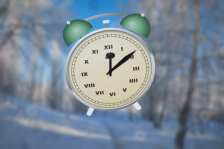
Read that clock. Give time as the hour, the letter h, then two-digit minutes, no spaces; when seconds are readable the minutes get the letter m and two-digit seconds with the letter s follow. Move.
12h09
